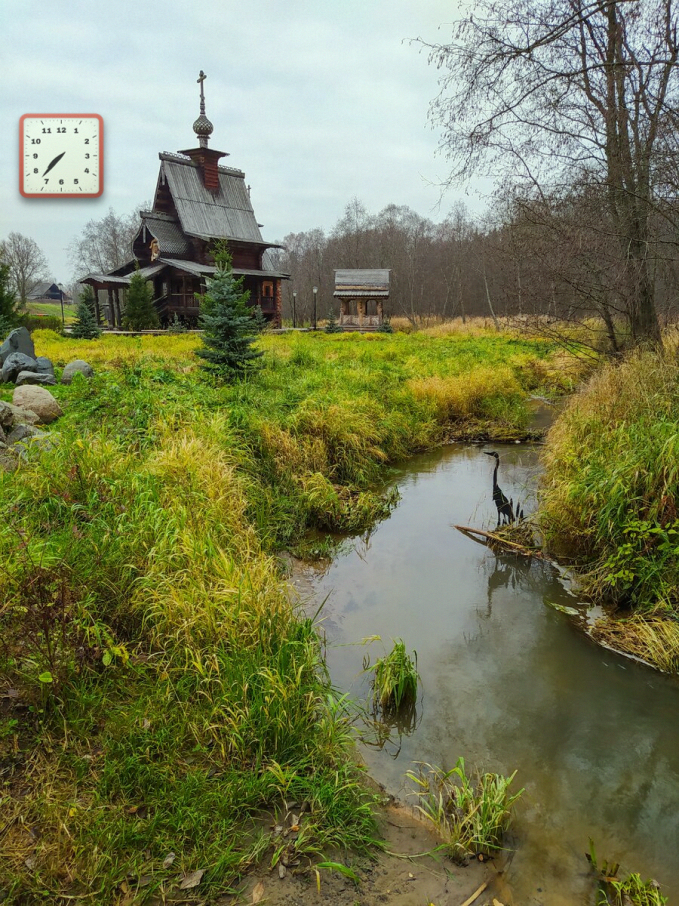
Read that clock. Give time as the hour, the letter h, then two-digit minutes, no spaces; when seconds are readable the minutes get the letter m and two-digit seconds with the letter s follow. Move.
7h37
